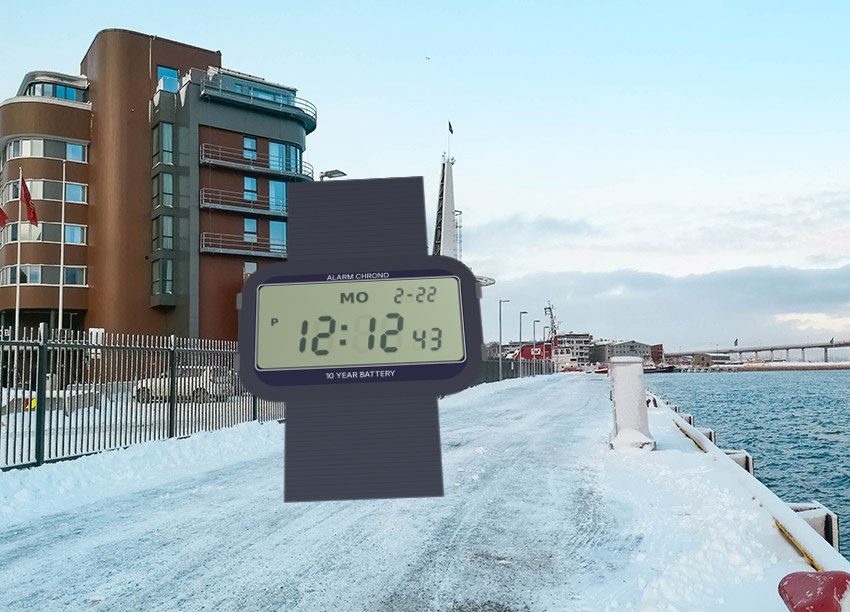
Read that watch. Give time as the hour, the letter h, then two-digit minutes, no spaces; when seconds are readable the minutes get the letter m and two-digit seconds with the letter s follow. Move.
12h12m43s
